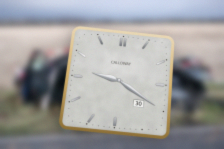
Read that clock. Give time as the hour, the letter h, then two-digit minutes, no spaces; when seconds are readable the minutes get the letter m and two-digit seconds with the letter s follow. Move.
9h20
